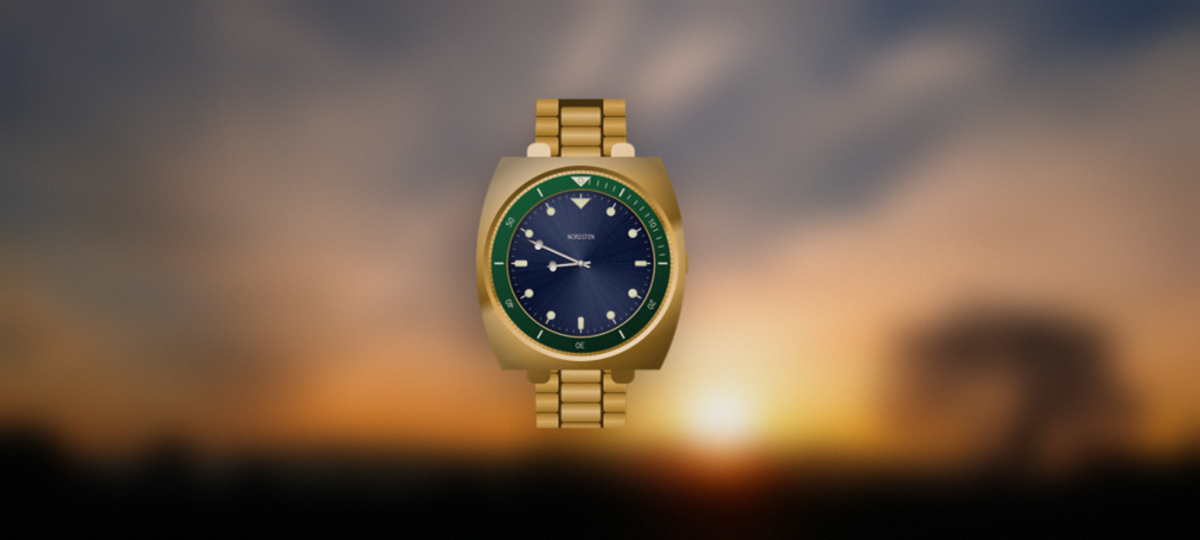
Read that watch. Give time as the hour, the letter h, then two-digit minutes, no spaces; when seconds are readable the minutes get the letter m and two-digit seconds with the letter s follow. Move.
8h49
